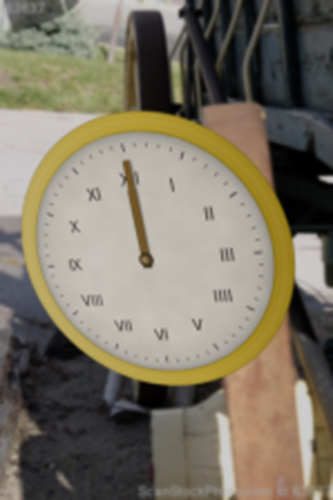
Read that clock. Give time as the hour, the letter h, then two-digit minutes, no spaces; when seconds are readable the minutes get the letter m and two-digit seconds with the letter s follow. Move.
12h00
